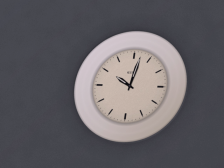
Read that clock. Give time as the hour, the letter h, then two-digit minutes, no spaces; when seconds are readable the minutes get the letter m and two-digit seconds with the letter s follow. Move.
10h02
